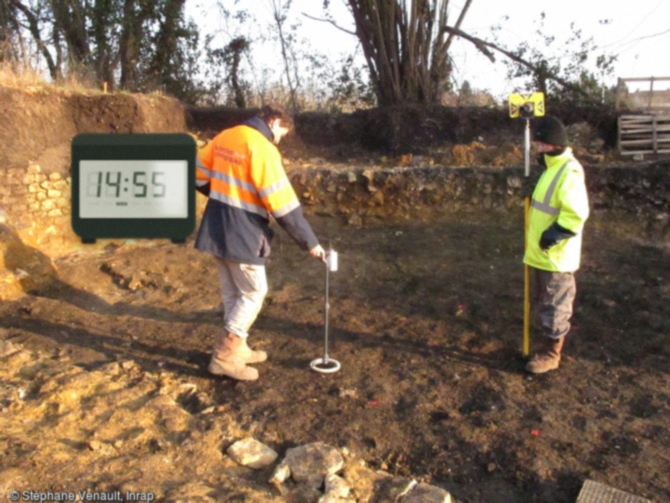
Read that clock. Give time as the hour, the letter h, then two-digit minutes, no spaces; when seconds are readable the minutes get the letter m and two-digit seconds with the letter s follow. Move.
14h55
